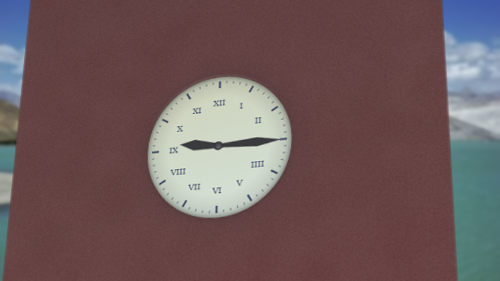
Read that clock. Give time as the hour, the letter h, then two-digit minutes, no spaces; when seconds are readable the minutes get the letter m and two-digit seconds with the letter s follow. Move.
9h15
